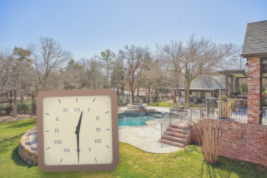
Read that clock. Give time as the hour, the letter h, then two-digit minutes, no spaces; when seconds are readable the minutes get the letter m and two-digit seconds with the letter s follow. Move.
12h30
